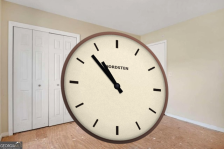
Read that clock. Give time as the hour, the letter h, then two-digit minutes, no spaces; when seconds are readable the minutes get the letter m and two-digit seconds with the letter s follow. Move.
10h53
